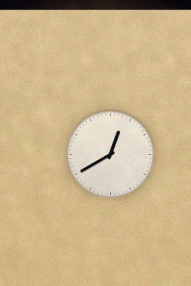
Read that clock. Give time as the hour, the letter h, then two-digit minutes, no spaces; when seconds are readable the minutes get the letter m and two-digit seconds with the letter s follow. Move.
12h40
